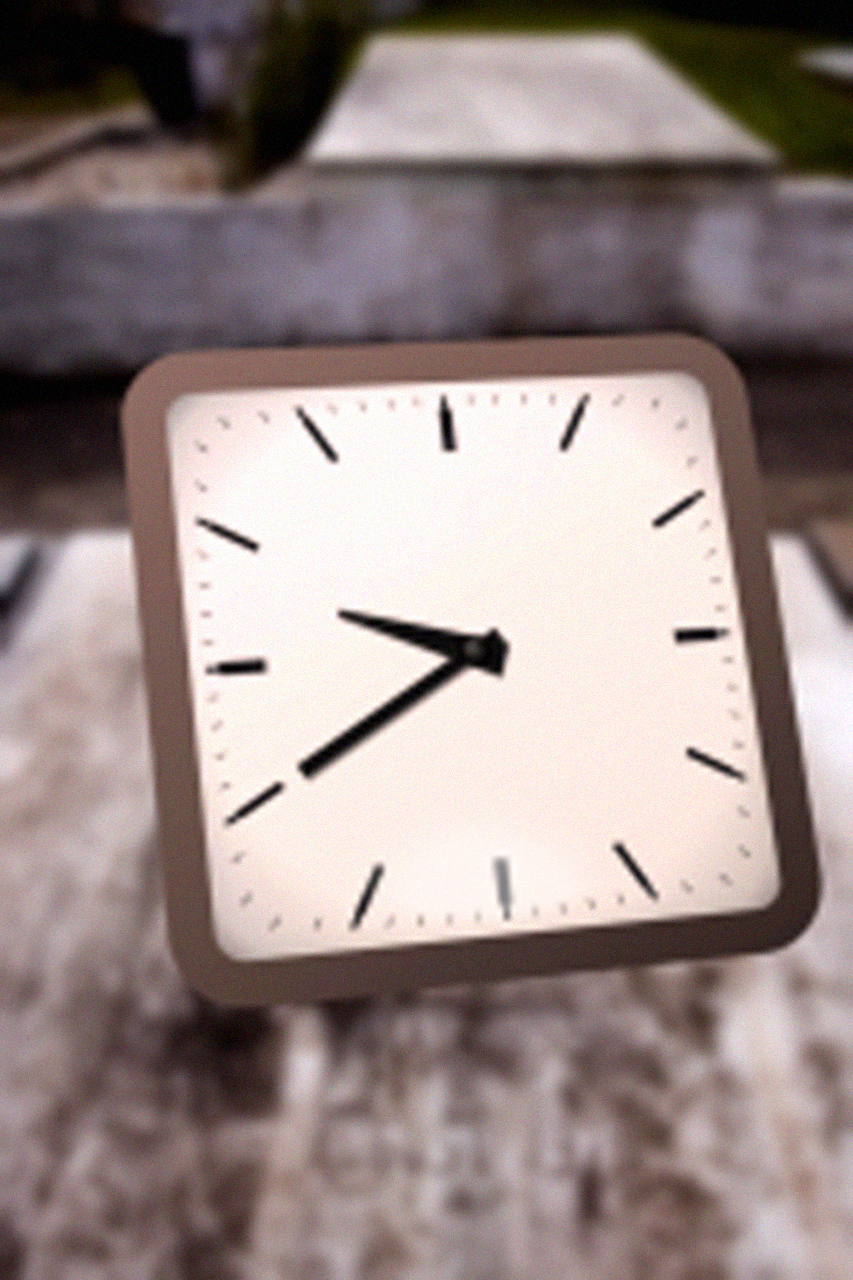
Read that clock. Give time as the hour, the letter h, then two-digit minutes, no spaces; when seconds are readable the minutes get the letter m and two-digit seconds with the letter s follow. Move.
9h40
